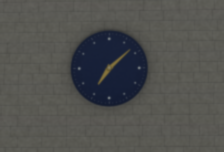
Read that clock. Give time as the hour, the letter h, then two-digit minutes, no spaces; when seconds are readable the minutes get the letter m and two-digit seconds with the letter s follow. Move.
7h08
